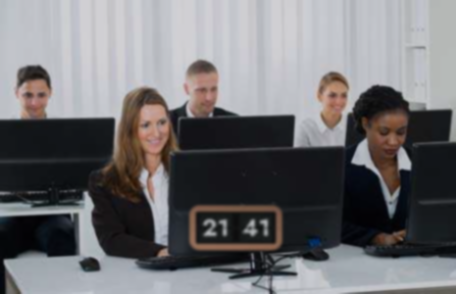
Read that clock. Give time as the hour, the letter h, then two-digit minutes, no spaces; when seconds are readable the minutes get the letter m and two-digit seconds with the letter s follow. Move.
21h41
